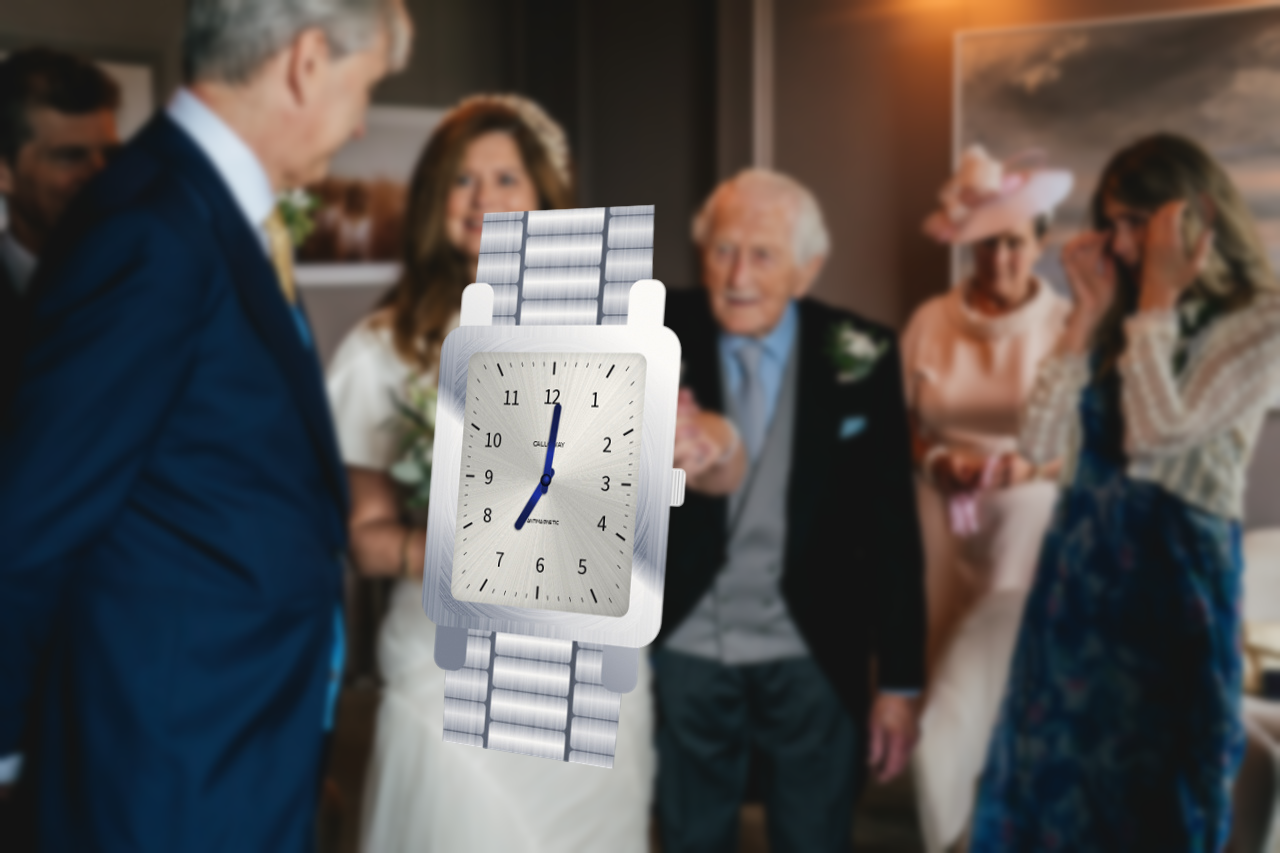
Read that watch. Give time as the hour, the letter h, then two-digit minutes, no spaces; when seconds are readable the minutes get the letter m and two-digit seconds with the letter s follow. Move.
7h01
